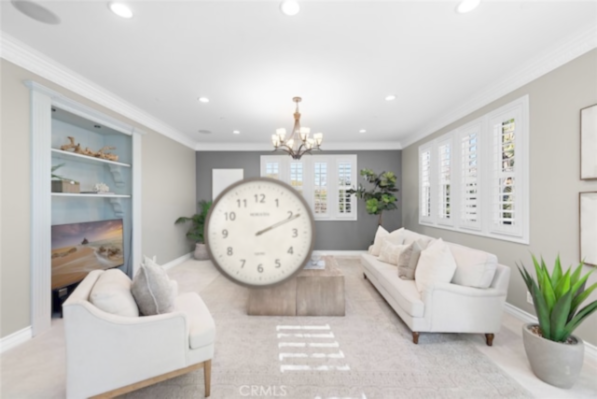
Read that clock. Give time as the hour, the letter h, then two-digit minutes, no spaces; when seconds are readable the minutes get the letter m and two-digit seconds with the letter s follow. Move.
2h11
